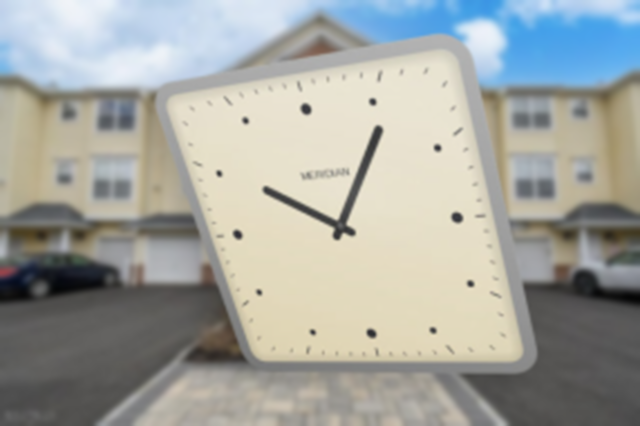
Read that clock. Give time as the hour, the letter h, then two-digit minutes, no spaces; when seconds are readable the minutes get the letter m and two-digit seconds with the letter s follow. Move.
10h06
